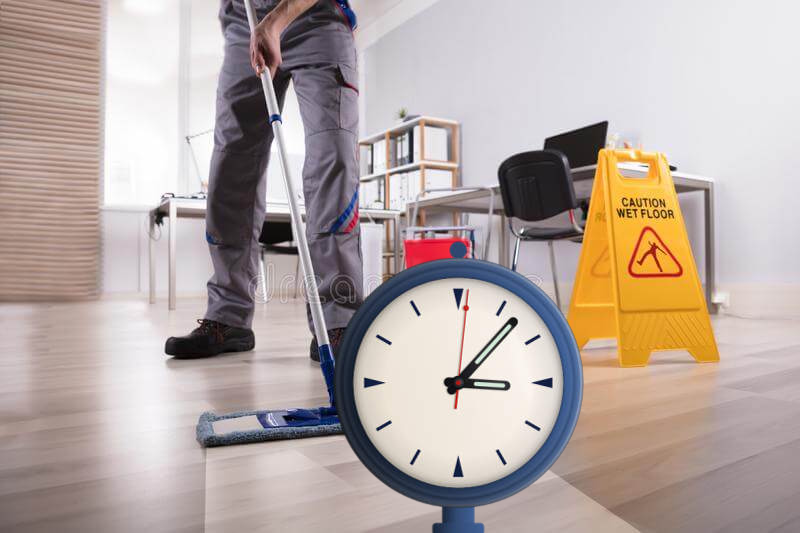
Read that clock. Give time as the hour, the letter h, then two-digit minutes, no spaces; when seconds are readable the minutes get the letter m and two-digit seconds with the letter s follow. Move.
3h07m01s
